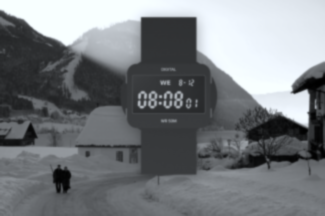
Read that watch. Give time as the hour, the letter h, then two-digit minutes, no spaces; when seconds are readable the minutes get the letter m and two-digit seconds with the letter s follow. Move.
8h08m01s
